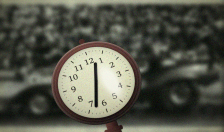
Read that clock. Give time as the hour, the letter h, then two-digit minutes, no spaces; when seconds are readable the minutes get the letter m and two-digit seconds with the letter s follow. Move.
12h33
